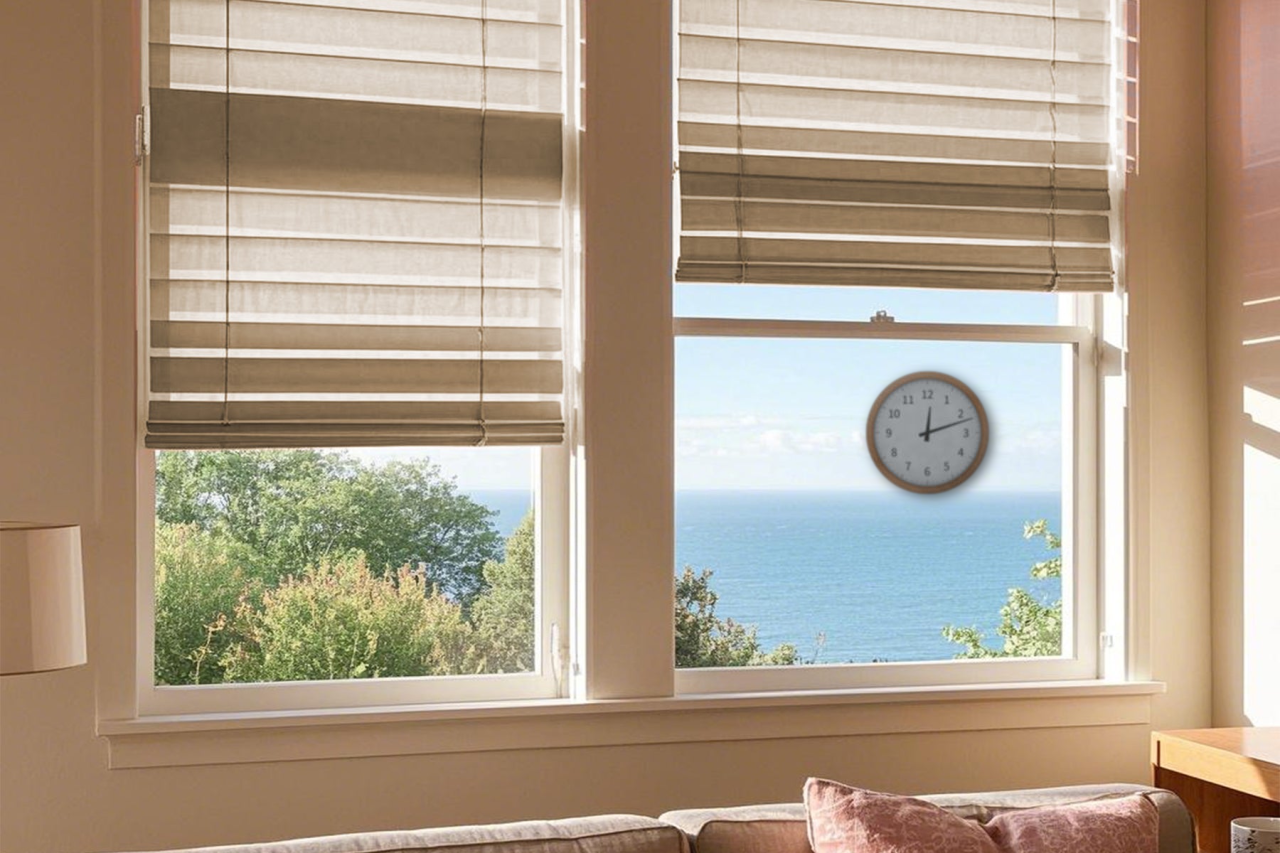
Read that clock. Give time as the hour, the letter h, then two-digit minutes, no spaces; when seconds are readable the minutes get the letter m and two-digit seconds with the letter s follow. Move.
12h12
